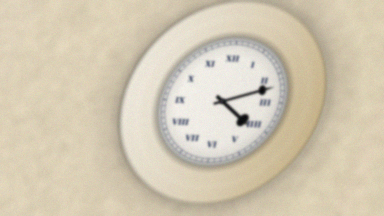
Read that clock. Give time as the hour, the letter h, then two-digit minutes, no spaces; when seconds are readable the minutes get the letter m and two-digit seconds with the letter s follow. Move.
4h12
